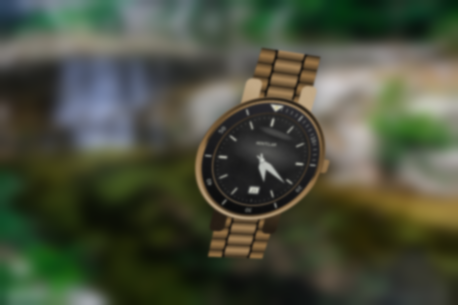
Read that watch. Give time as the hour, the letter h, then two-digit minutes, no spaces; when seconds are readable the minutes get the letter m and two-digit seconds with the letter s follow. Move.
5h21
